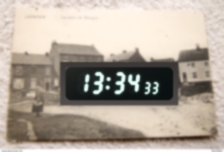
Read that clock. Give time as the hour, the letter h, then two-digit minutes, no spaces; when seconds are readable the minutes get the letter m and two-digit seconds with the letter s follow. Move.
13h34m33s
